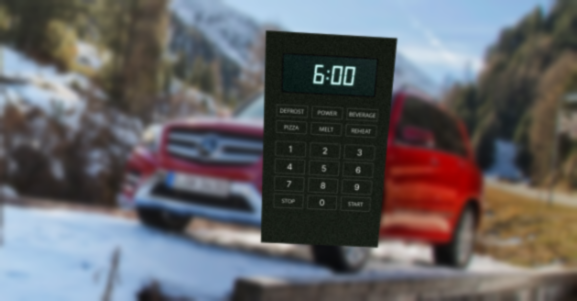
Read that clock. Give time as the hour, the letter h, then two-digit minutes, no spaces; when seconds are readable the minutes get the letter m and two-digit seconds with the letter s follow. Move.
6h00
